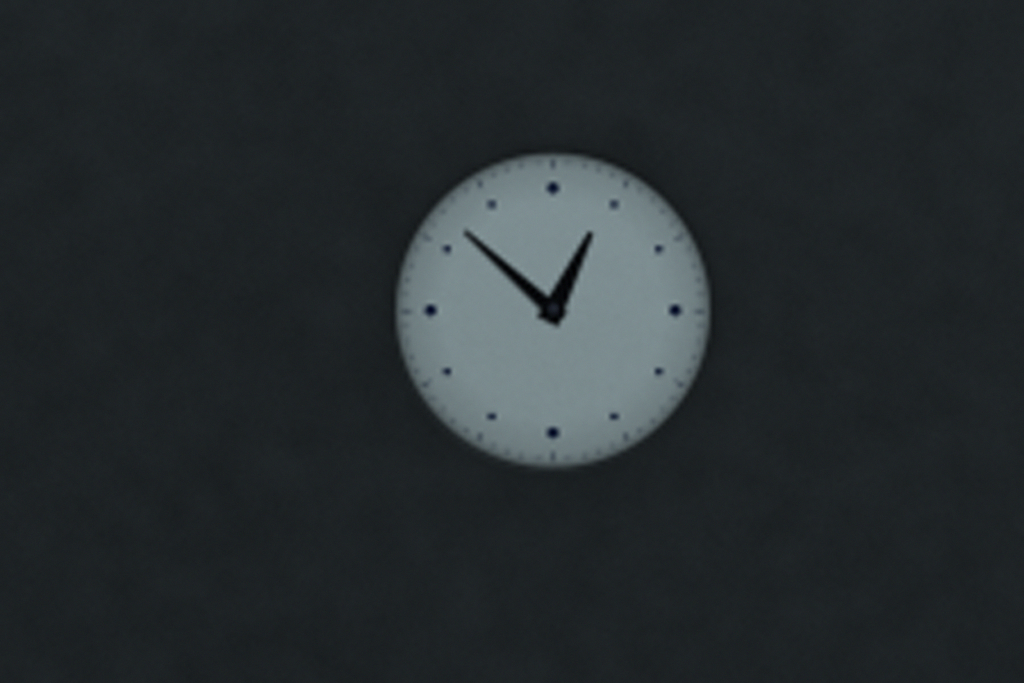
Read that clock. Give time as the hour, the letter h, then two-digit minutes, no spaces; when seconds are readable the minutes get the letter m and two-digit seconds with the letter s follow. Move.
12h52
